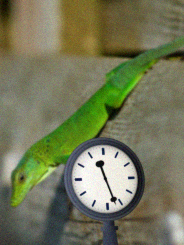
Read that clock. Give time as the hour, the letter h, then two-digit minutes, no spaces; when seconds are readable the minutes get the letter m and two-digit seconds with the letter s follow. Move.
11h27
